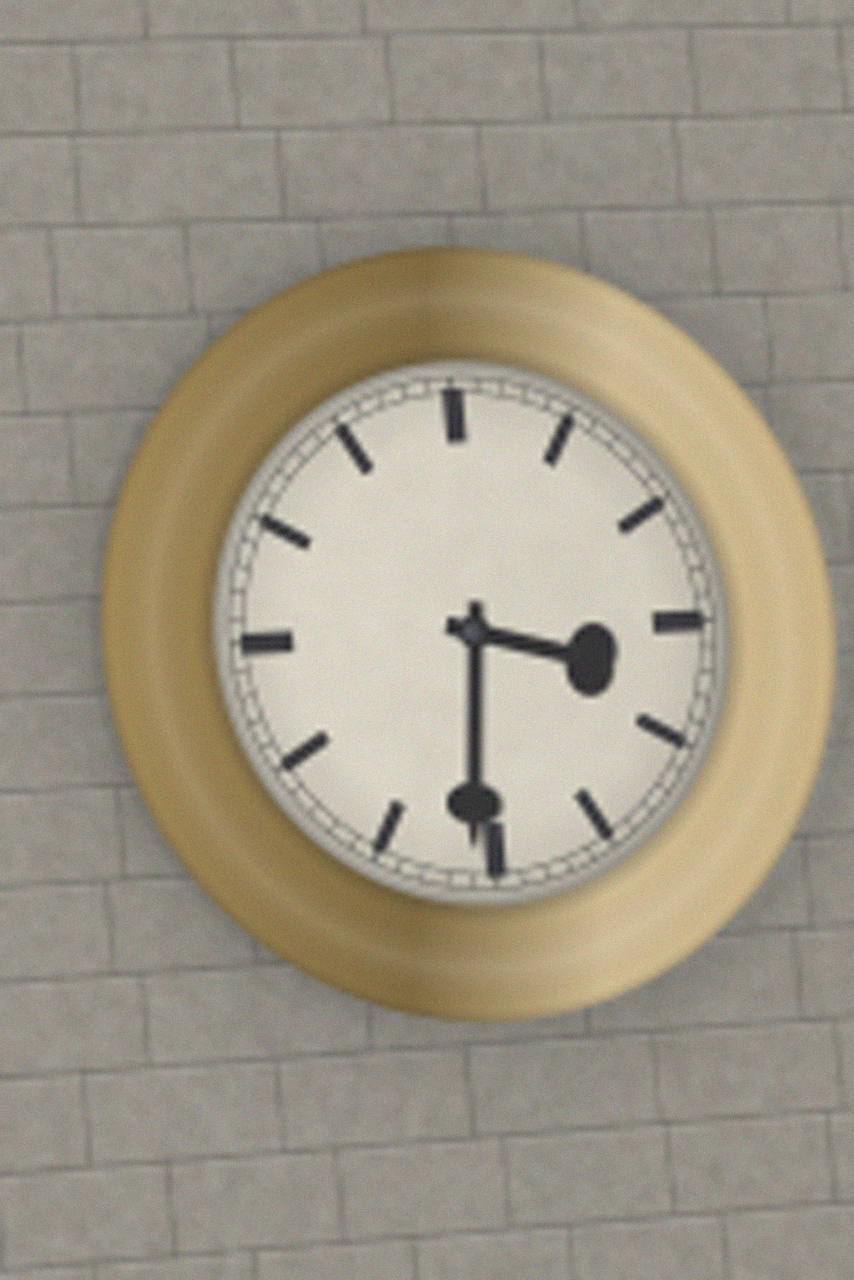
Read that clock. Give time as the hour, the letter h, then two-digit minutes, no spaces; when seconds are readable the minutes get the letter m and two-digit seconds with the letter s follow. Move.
3h31
